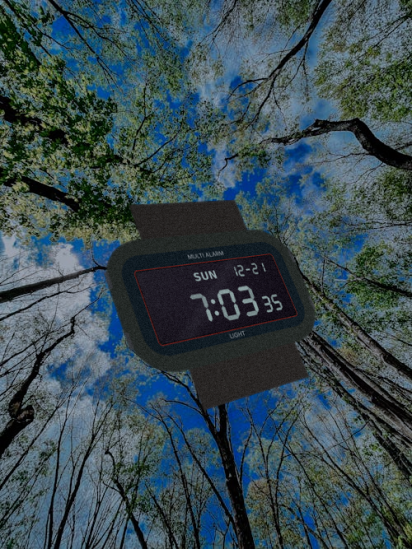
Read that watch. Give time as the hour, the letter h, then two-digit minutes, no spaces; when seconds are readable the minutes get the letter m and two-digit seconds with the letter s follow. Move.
7h03m35s
